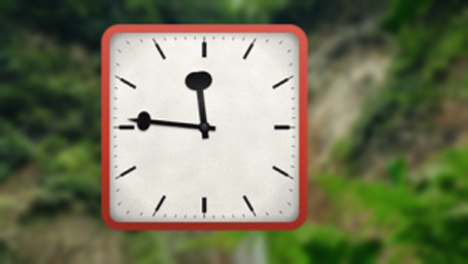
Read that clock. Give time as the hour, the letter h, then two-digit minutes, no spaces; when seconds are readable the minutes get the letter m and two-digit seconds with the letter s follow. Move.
11h46
